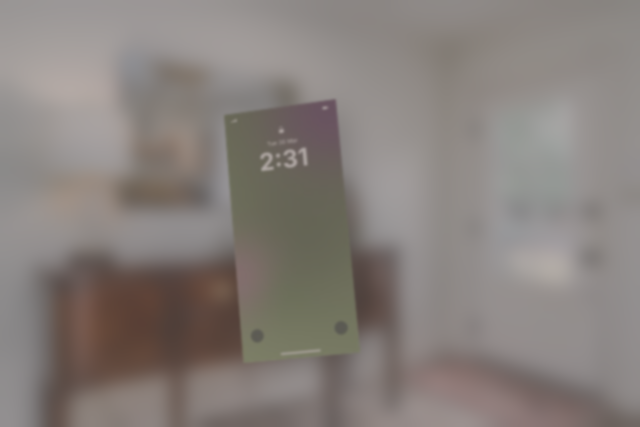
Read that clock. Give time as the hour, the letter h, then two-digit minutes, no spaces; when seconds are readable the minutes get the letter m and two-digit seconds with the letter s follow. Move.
2h31
